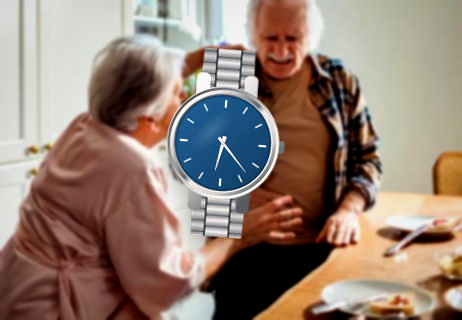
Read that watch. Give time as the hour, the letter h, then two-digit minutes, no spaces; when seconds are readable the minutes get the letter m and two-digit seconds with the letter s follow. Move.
6h23
